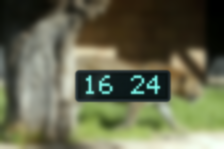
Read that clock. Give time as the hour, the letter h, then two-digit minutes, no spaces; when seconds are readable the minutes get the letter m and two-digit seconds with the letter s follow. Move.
16h24
